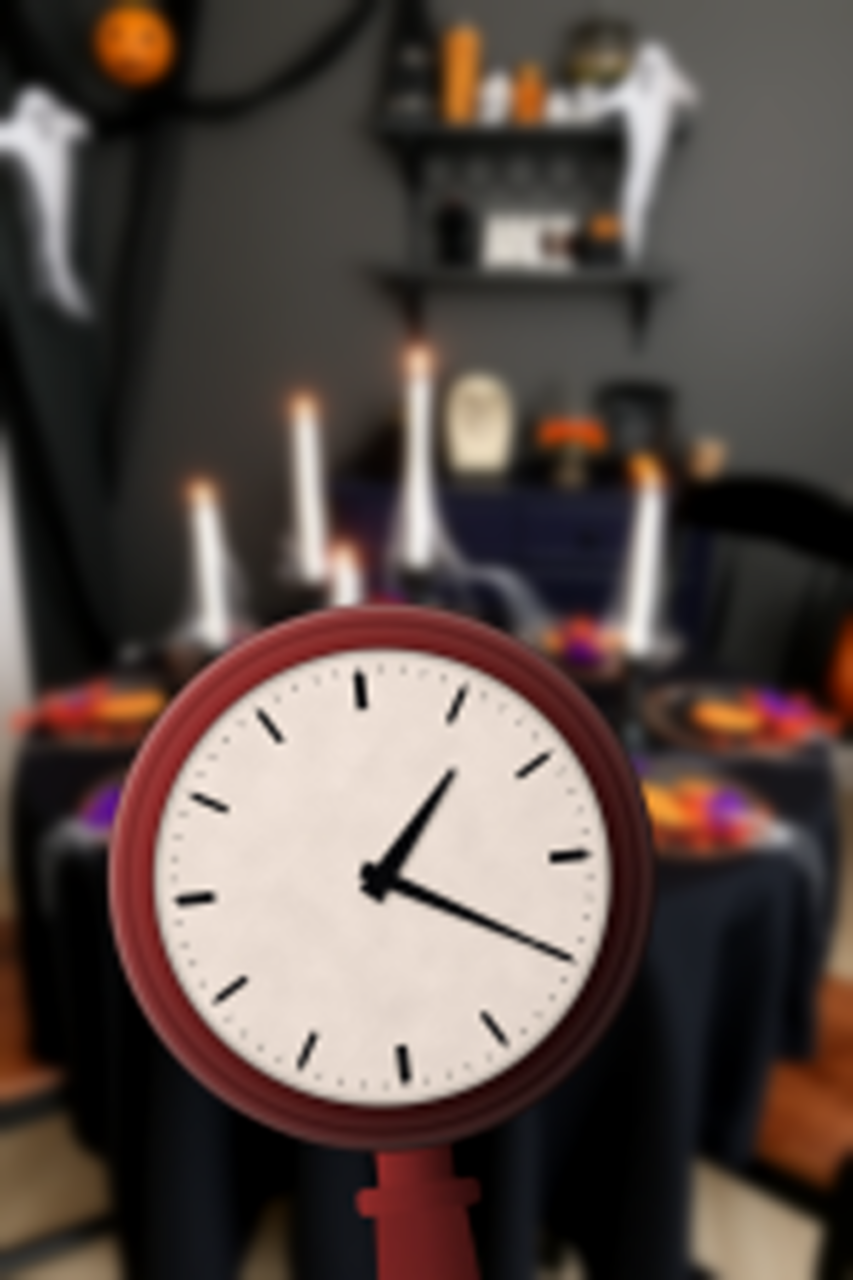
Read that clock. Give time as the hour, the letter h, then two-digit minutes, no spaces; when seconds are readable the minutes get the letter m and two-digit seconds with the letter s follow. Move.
1h20
